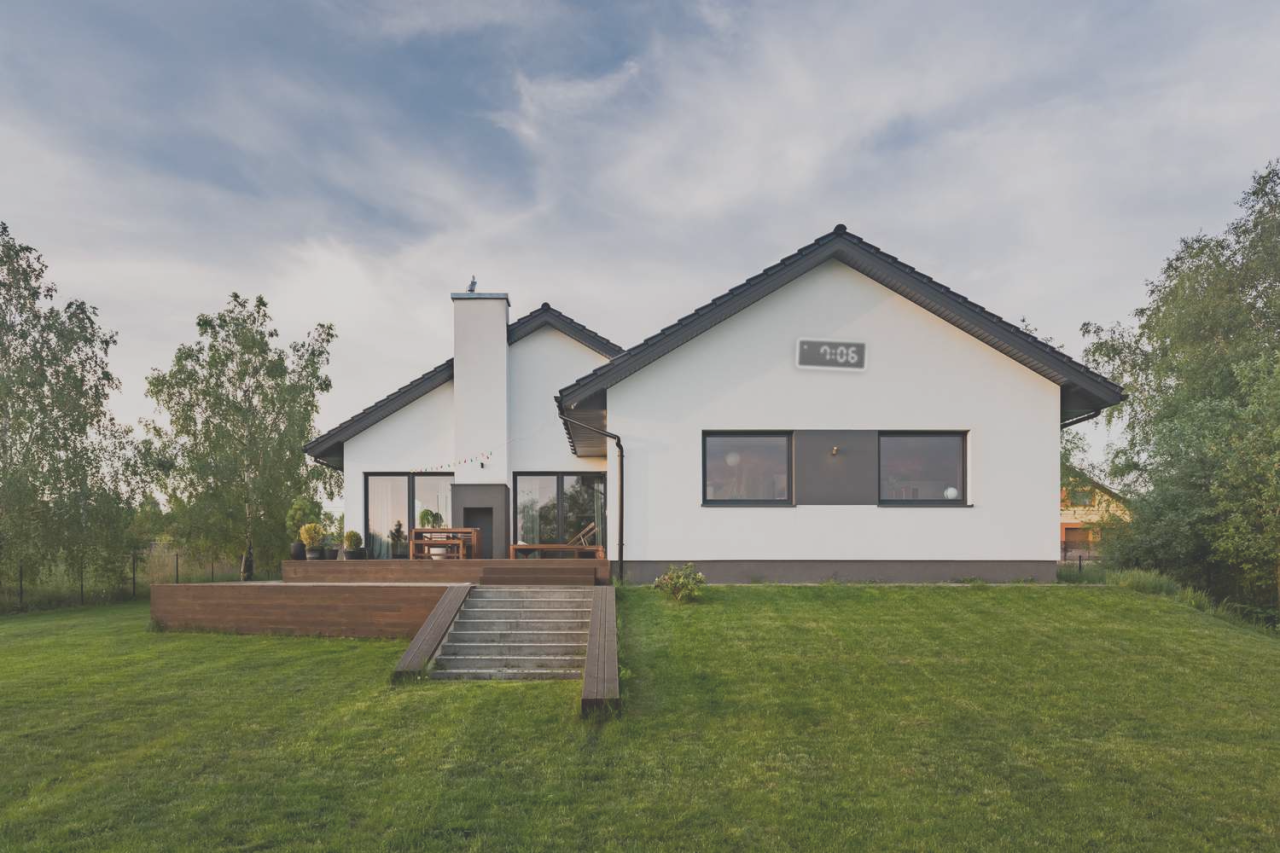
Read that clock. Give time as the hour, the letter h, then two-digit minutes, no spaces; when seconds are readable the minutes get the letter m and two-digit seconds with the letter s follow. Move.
7h06
